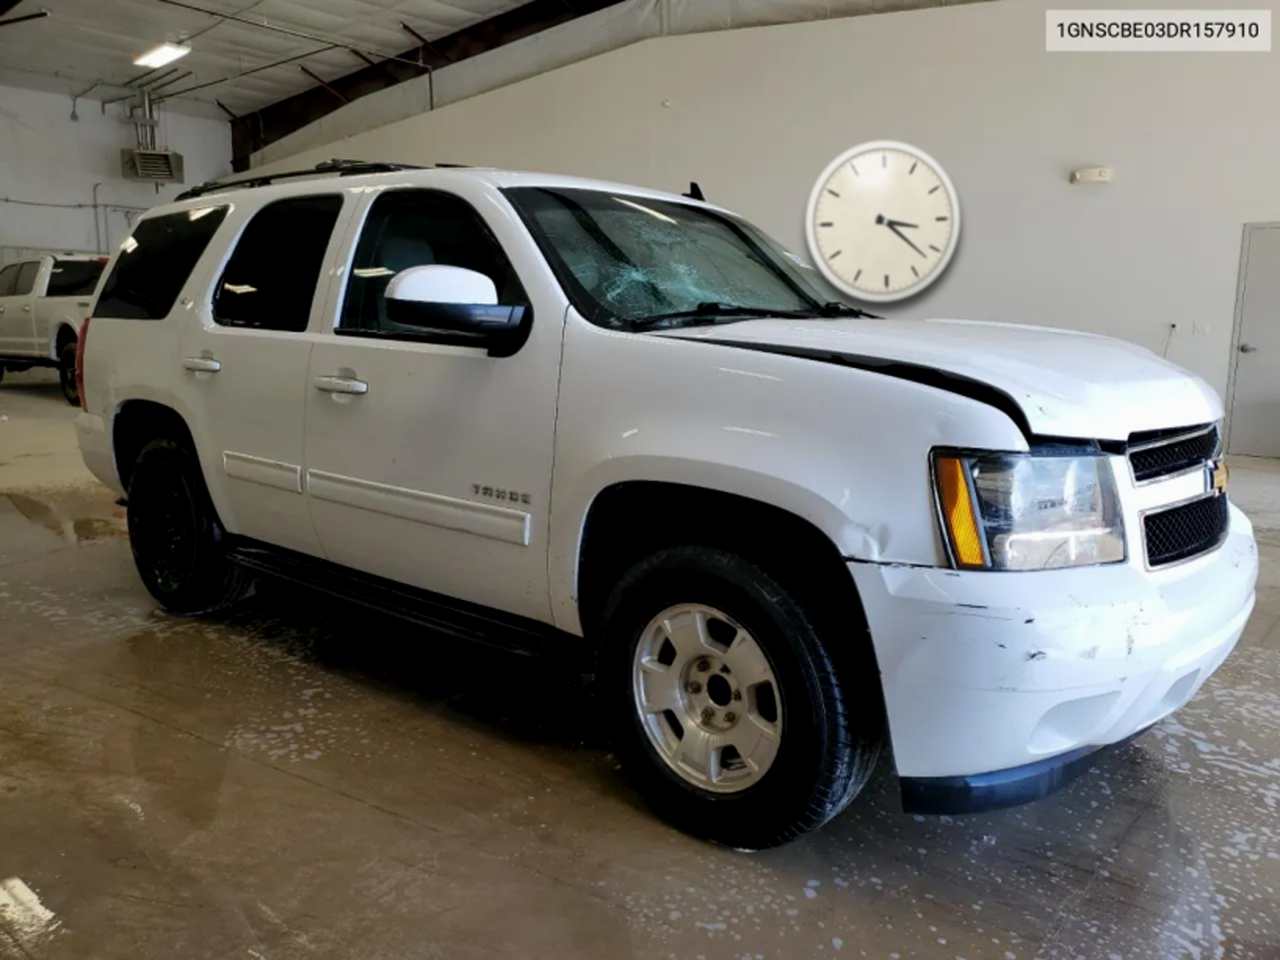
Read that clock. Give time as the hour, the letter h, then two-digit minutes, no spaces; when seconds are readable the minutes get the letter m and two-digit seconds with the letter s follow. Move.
3h22
